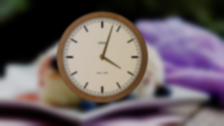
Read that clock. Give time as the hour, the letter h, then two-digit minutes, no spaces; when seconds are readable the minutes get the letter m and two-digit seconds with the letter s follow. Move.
4h03
